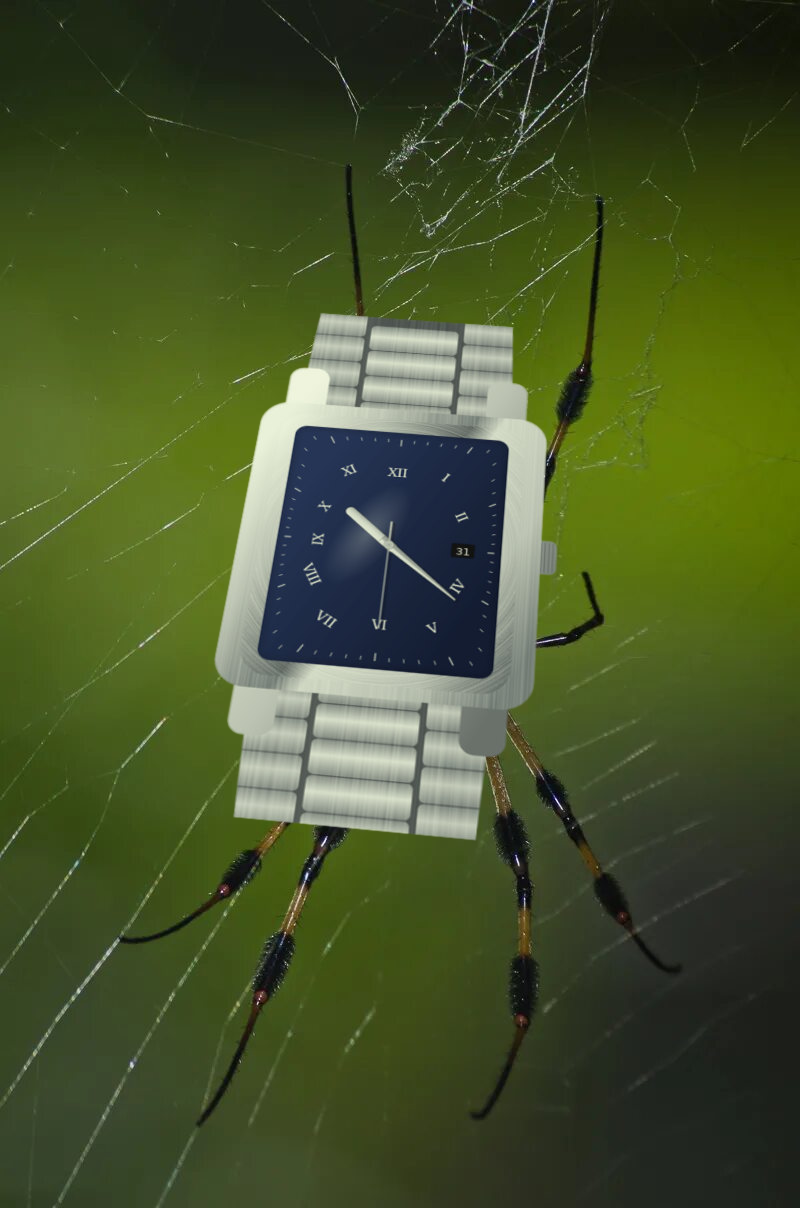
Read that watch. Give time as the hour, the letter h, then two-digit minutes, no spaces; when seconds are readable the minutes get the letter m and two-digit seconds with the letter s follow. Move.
10h21m30s
